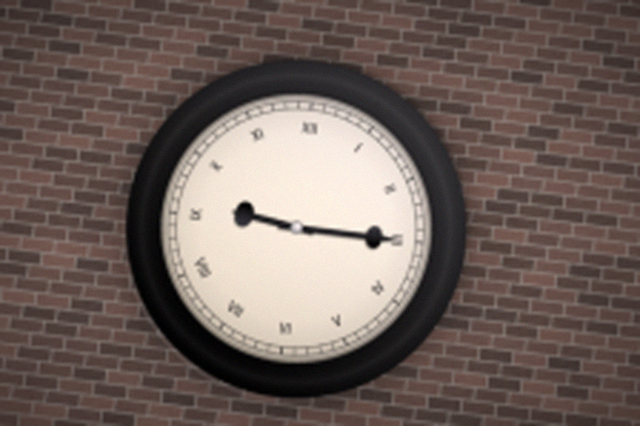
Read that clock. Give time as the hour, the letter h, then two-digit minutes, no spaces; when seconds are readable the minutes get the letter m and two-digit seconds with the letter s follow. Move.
9h15
